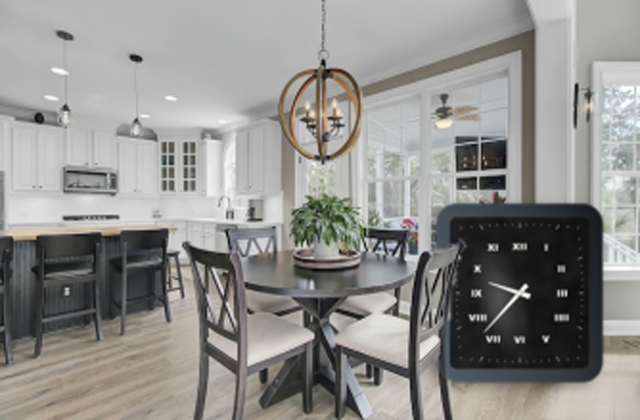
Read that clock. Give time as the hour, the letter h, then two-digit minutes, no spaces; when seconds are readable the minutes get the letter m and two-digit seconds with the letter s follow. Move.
9h37
